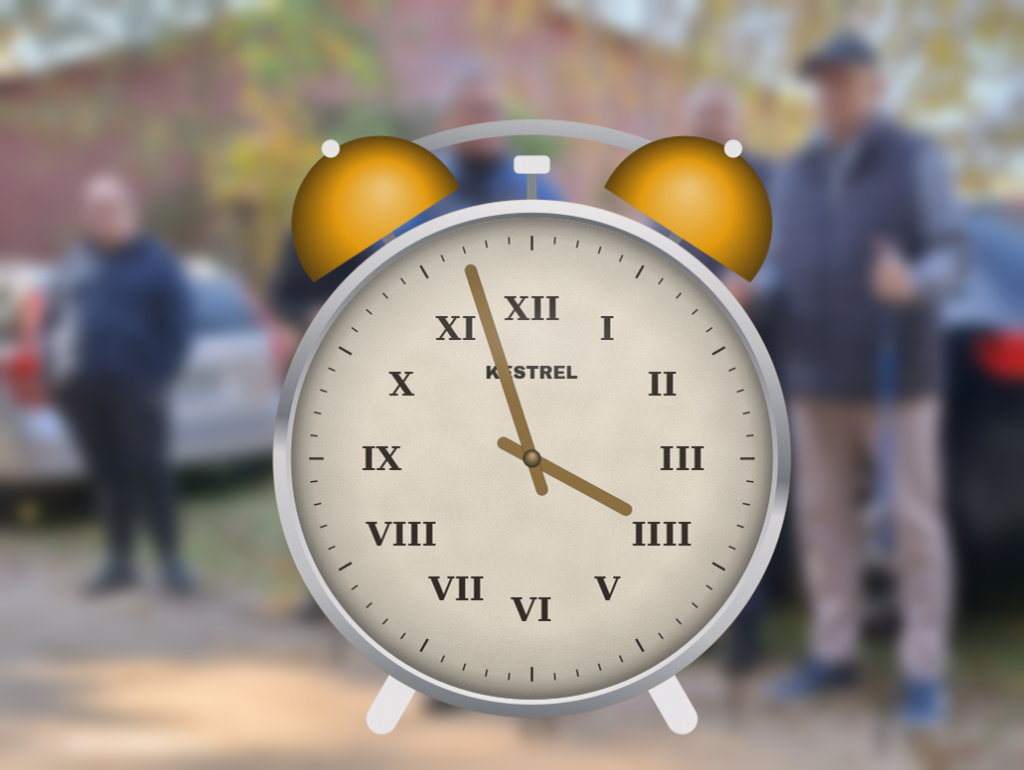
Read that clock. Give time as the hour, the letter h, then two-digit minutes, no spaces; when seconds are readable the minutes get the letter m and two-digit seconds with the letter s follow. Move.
3h57
